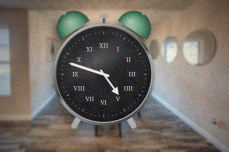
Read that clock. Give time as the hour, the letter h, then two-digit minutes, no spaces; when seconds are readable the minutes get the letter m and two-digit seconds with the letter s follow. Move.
4h48
